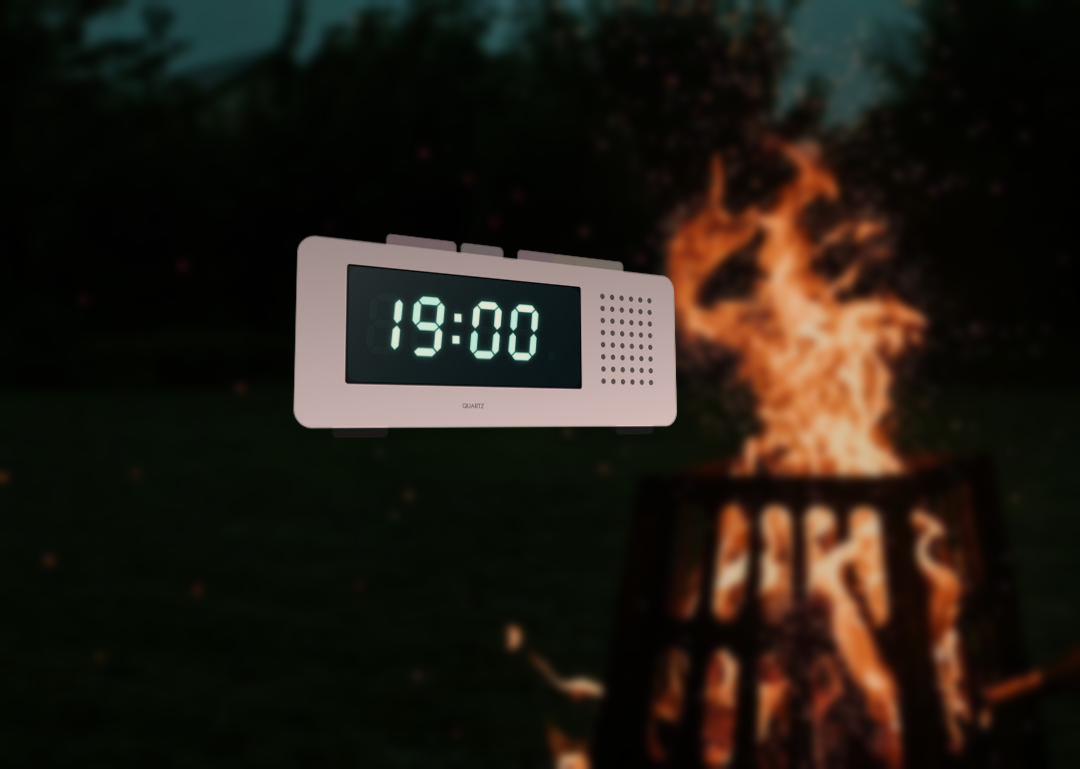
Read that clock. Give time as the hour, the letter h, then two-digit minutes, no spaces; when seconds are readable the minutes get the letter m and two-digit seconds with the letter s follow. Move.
19h00
